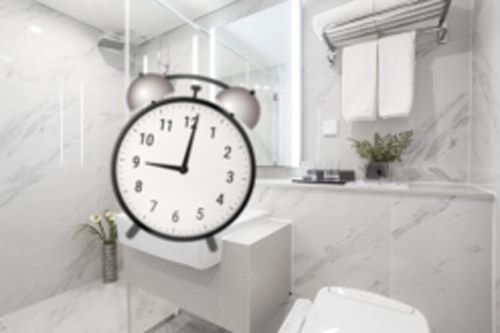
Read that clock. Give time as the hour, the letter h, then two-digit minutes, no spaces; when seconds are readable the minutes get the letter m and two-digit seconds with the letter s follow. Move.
9h01
